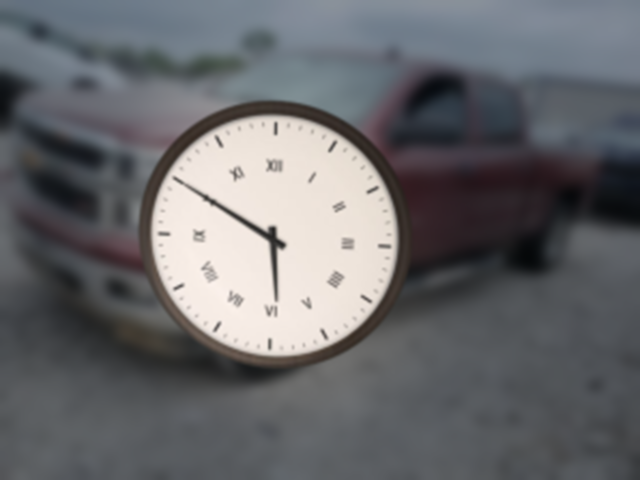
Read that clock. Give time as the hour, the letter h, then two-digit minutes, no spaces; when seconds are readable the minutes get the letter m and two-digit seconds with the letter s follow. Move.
5h50
